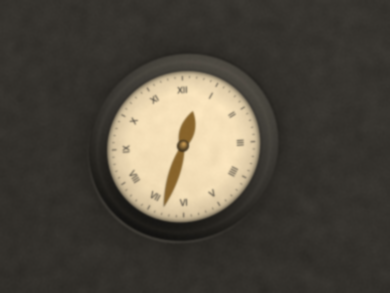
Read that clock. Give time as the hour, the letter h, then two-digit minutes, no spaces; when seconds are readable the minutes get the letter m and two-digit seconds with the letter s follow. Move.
12h33
